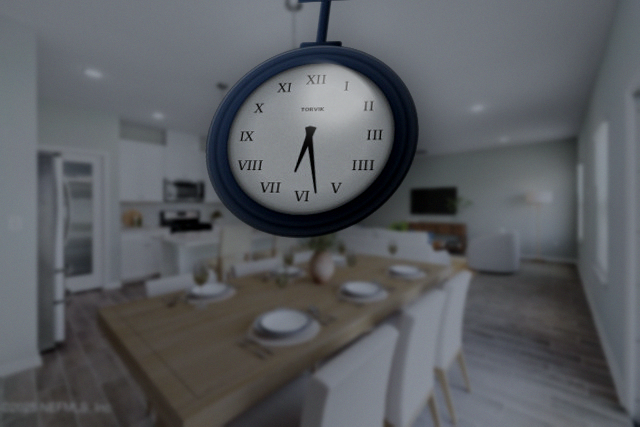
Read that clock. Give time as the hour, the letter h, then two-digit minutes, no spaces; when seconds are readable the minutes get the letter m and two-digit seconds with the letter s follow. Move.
6h28
